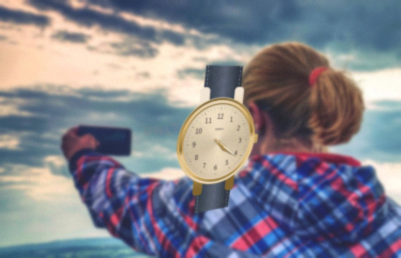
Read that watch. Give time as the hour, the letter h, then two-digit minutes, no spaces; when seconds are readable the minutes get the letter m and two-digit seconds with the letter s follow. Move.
4h21
